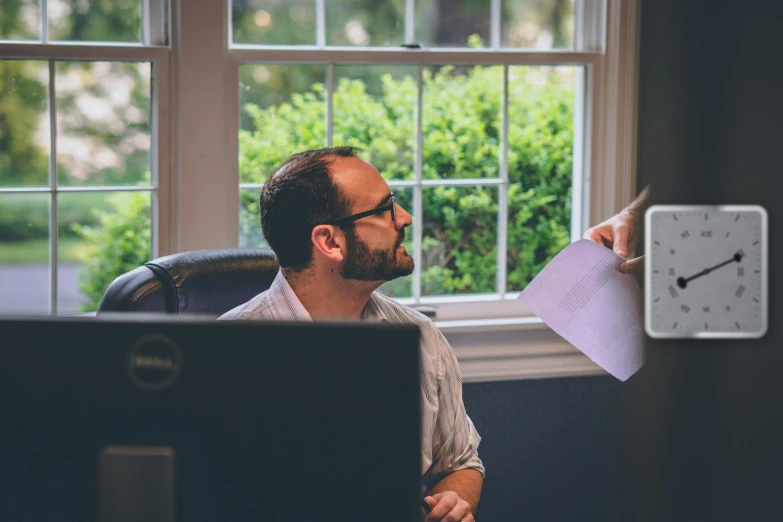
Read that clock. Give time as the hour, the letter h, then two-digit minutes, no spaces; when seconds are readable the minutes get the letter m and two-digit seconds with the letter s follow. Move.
8h11
